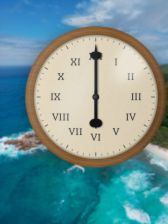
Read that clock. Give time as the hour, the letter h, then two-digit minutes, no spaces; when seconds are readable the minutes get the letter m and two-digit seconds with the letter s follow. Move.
6h00
